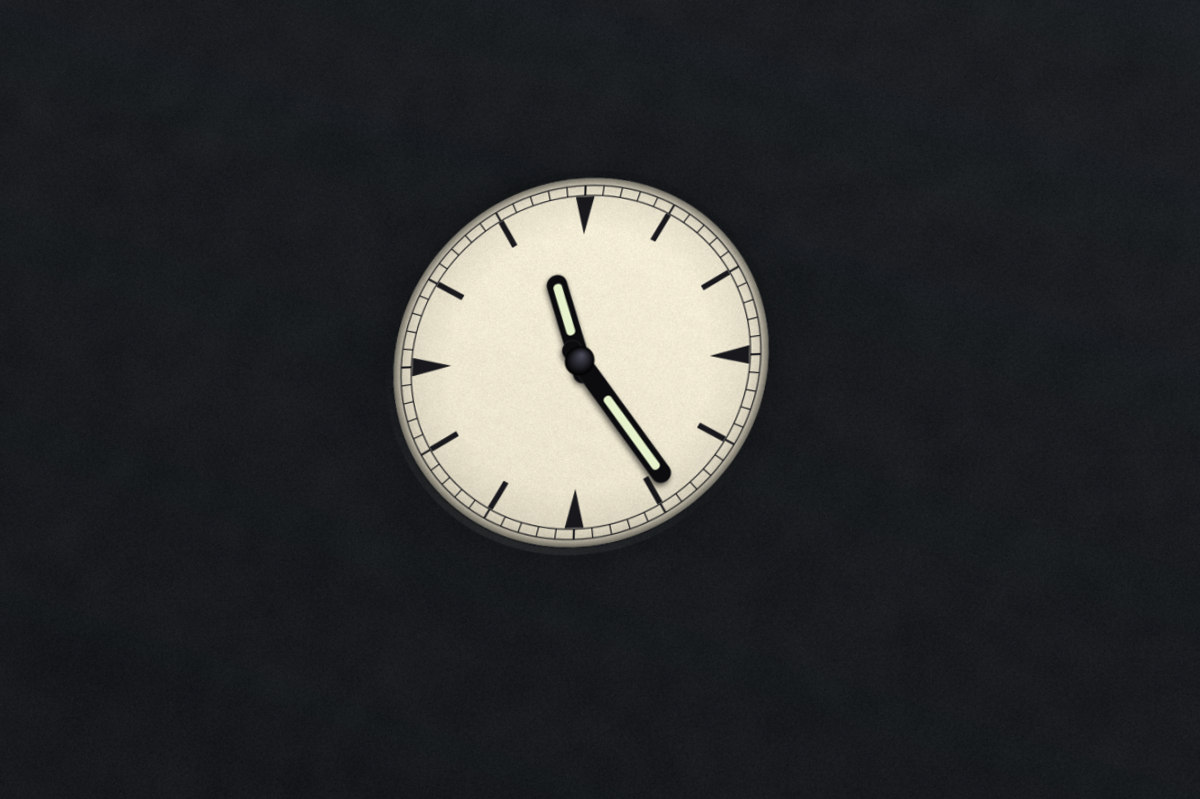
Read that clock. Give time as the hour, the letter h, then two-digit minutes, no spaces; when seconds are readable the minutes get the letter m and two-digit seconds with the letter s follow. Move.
11h24
